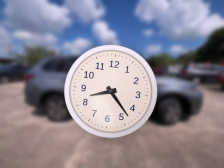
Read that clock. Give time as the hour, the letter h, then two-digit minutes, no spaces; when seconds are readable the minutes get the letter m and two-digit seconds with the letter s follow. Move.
8h23
